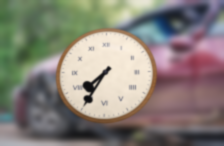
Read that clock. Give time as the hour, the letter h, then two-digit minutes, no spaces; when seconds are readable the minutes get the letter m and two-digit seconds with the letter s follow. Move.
7h35
